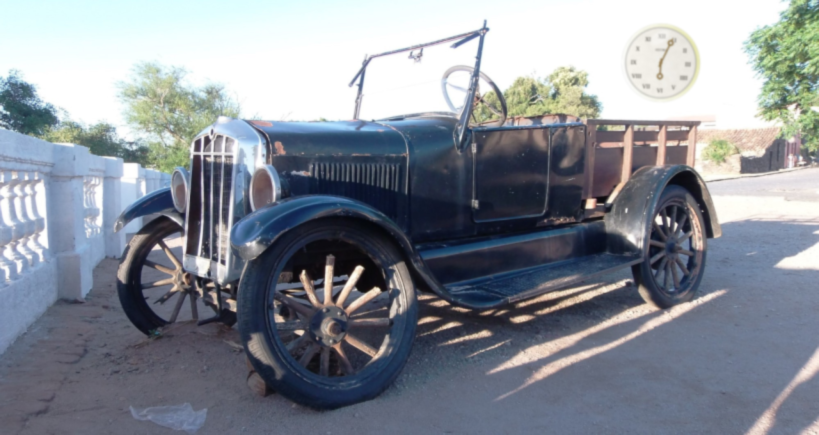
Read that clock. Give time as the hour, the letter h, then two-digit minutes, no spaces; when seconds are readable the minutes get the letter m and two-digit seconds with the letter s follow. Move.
6h04
